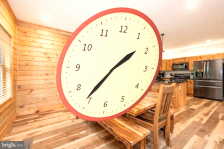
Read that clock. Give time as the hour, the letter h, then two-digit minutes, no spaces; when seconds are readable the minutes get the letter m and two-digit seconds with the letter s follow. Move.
1h36
